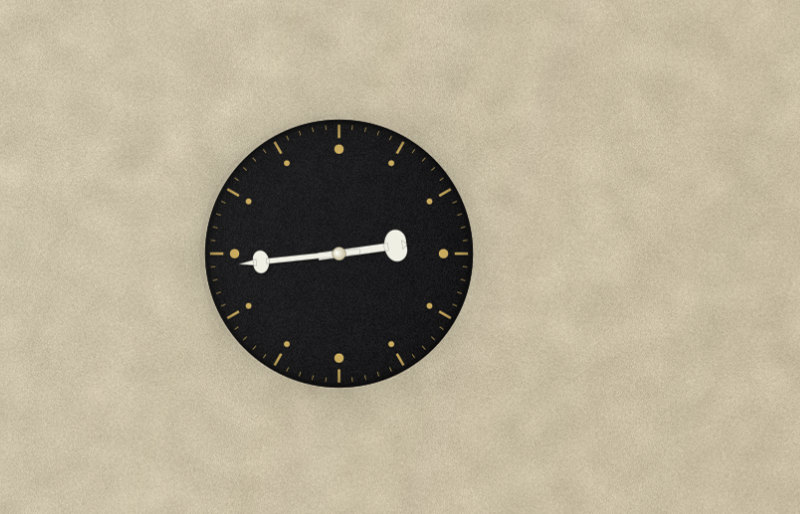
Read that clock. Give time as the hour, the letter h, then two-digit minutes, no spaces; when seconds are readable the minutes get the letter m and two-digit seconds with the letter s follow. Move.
2h44
